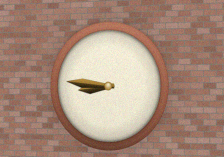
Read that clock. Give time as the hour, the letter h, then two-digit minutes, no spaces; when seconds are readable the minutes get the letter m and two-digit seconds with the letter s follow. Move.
8h46
